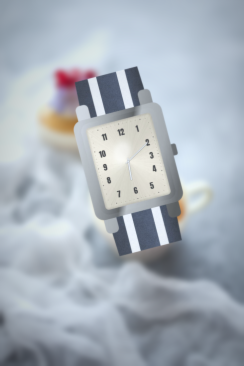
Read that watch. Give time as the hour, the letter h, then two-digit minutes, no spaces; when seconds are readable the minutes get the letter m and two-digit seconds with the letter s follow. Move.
6h10
